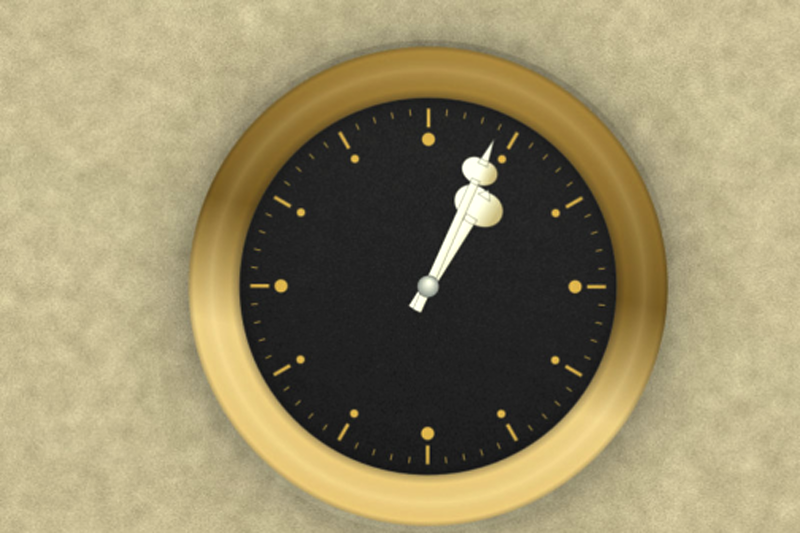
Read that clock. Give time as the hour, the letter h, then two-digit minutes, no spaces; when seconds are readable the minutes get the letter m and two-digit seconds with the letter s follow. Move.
1h04
